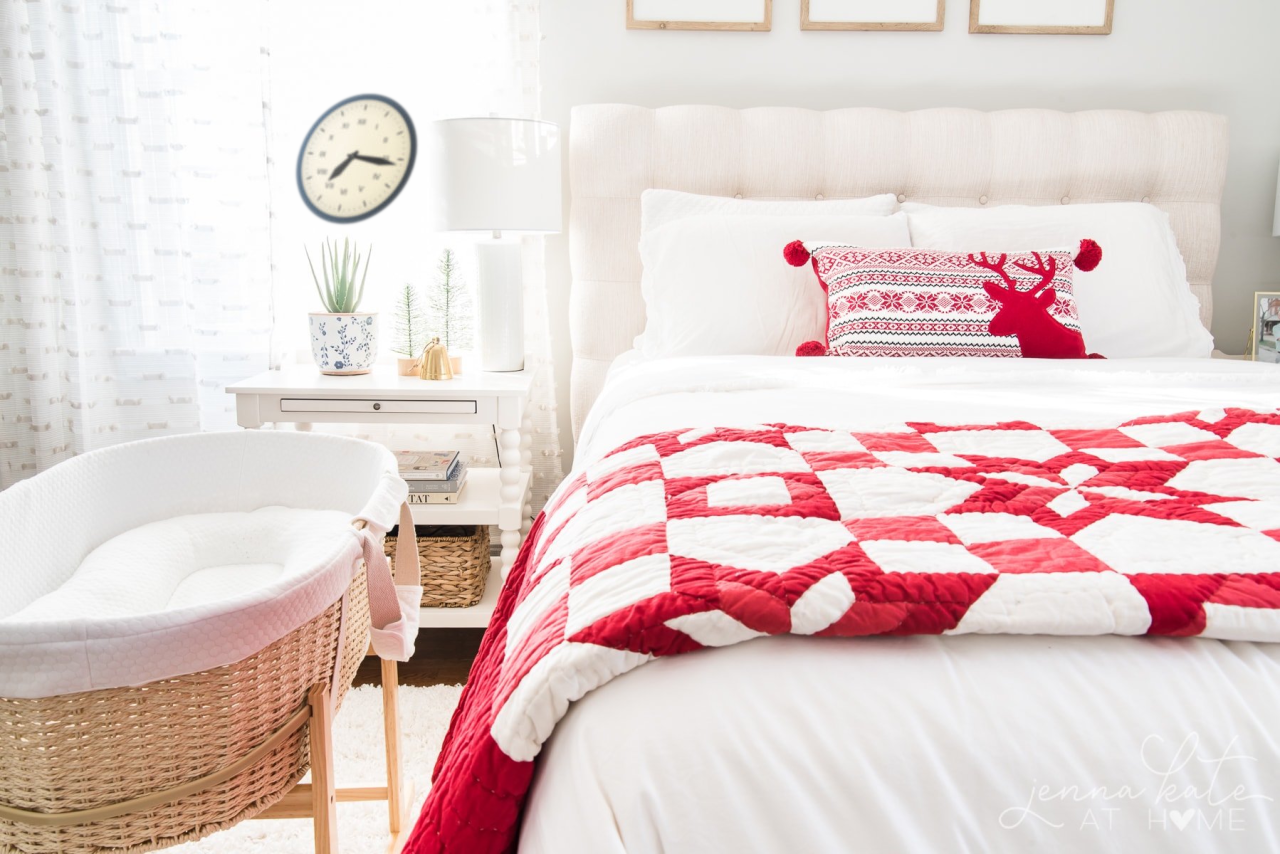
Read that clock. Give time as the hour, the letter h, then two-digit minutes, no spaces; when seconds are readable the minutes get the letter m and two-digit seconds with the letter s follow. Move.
7h16
